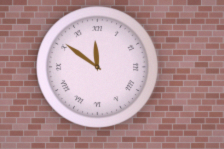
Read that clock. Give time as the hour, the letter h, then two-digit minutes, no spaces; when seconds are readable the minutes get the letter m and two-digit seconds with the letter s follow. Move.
11h51
